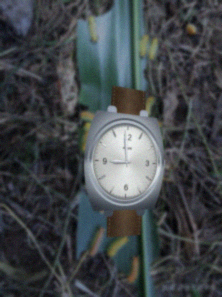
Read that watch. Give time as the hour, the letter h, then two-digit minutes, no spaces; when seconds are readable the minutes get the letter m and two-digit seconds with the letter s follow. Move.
8h59
